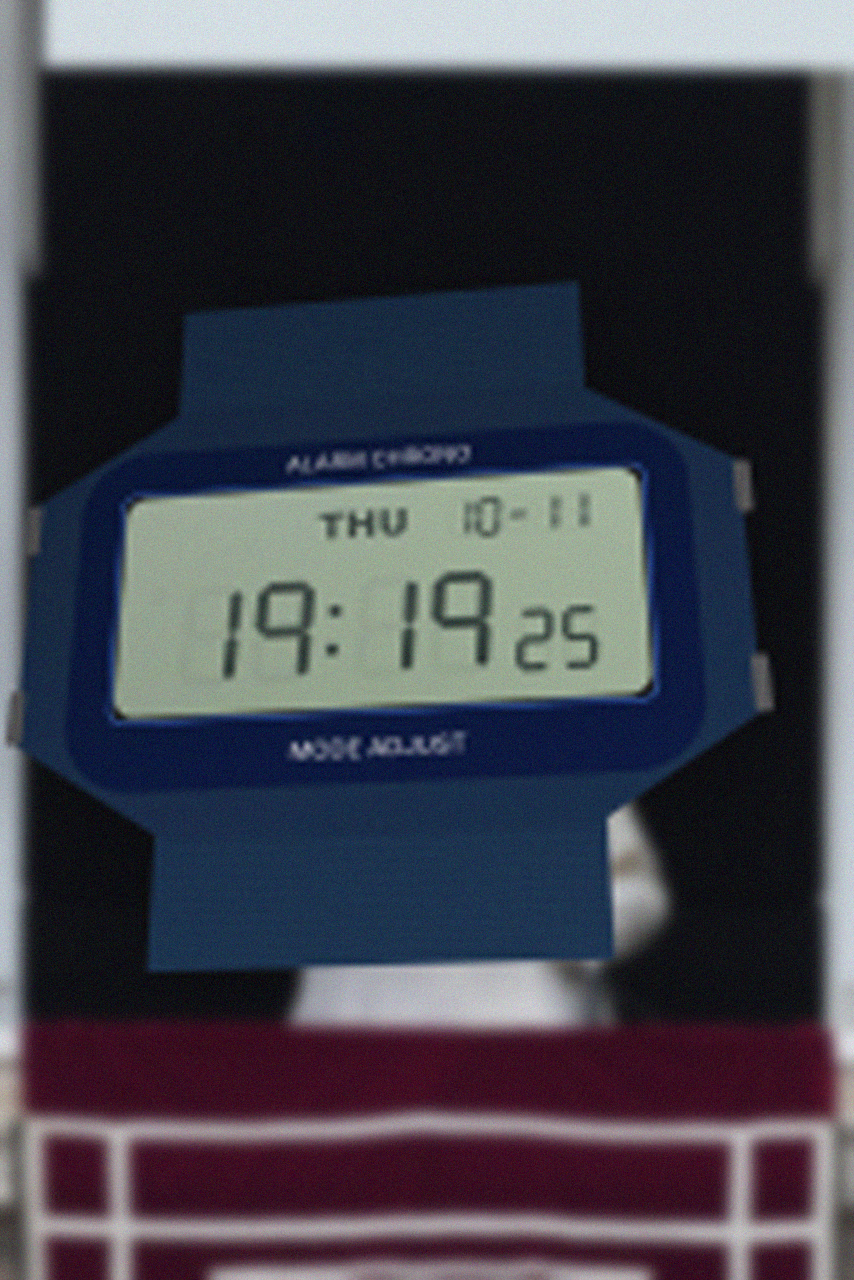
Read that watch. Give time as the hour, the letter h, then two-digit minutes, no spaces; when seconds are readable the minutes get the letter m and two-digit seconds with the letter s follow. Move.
19h19m25s
